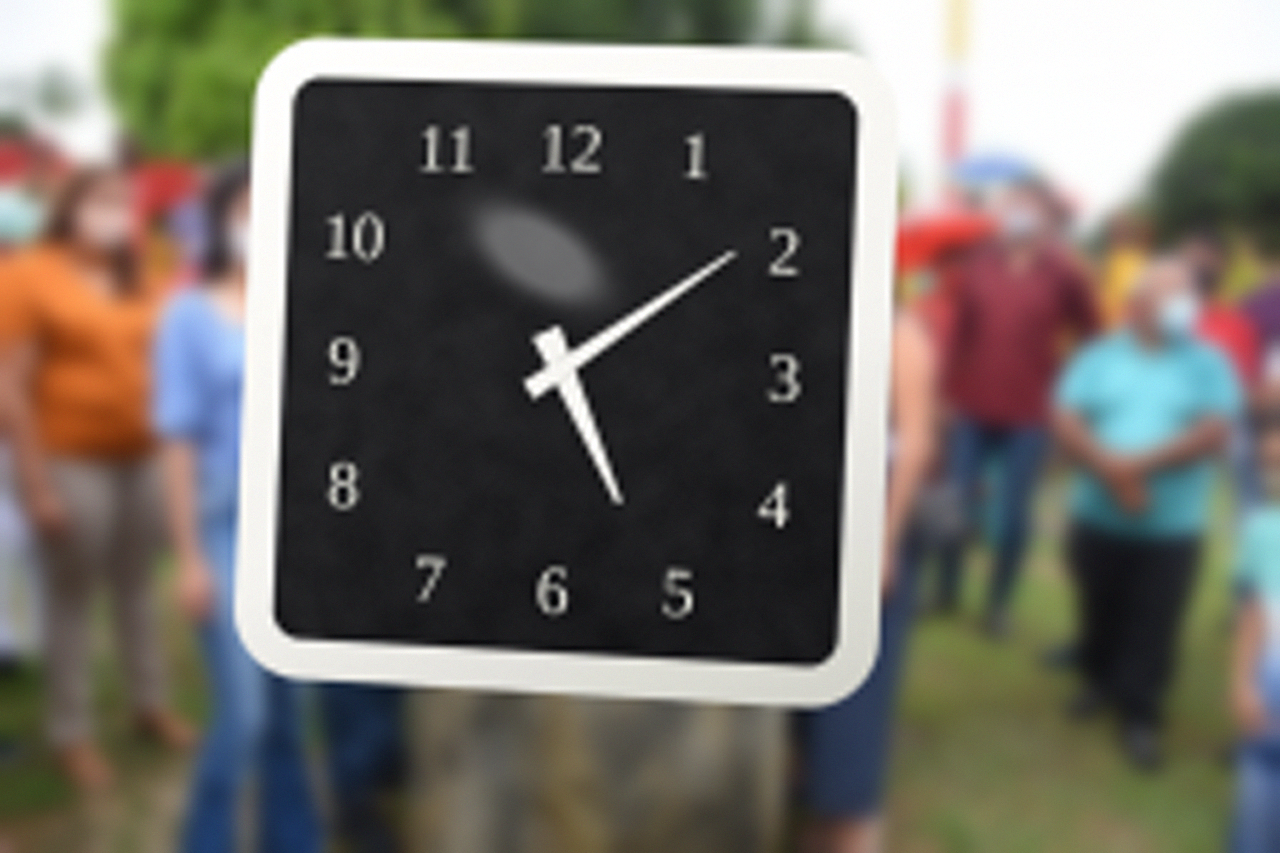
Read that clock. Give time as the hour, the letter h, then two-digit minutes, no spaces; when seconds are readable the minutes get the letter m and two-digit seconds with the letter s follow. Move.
5h09
